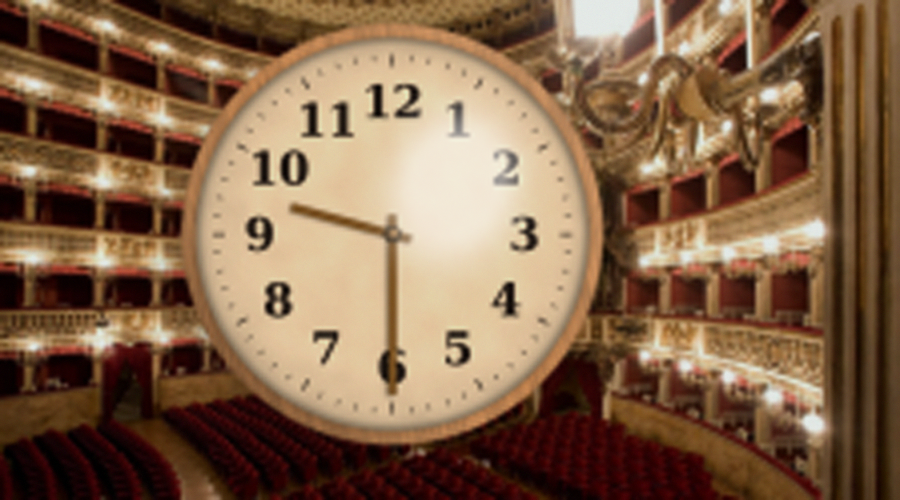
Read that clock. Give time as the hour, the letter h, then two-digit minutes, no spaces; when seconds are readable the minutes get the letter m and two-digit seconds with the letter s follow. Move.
9h30
